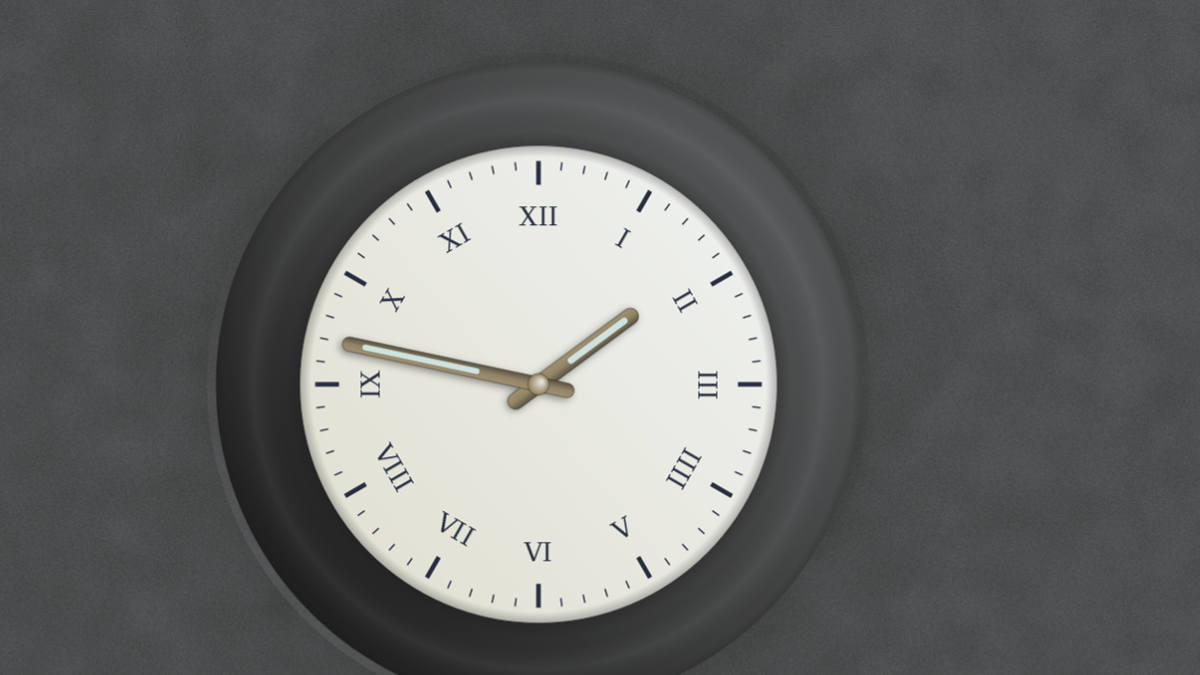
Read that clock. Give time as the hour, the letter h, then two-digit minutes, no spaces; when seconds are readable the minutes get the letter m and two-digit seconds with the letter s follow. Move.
1h47
